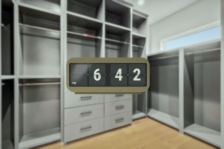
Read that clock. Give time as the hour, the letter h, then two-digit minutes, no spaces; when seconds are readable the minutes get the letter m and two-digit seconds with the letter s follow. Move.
6h42
